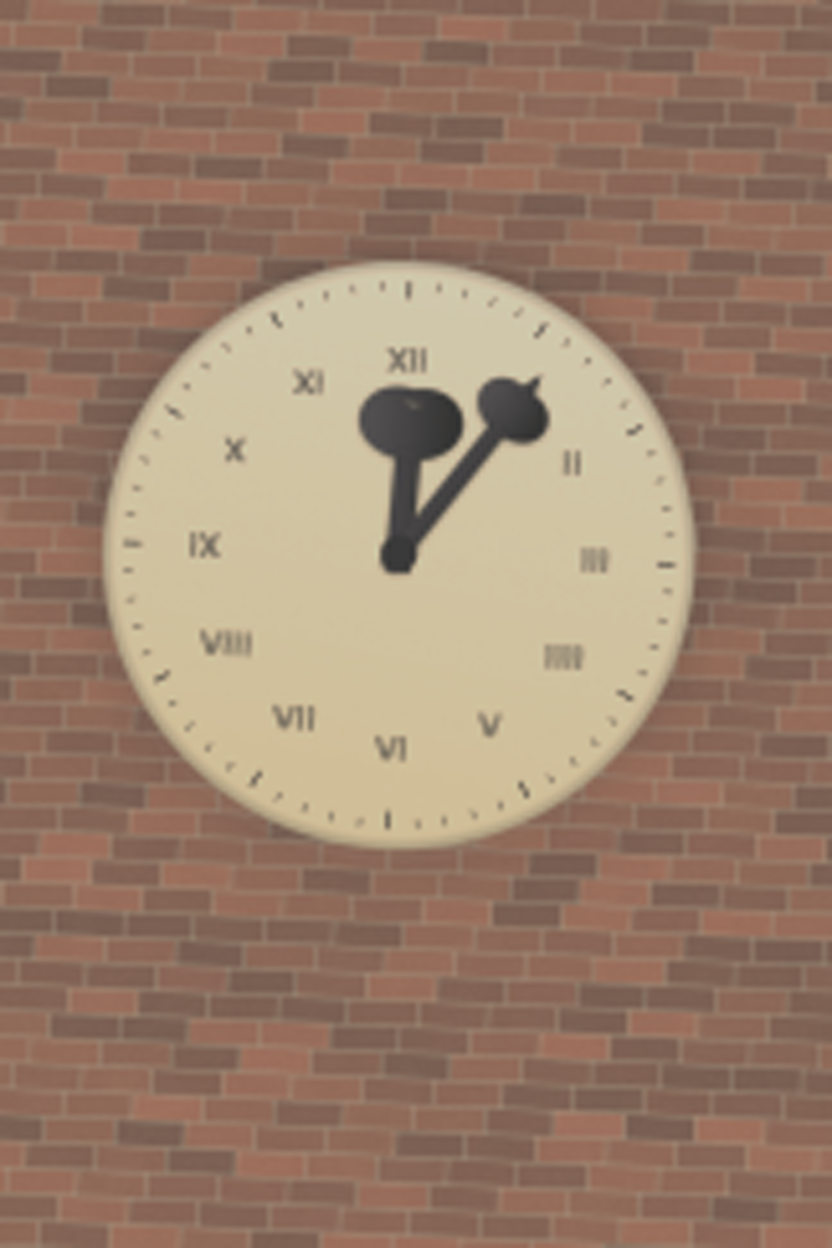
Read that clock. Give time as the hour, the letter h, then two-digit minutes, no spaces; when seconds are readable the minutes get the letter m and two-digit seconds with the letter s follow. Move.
12h06
